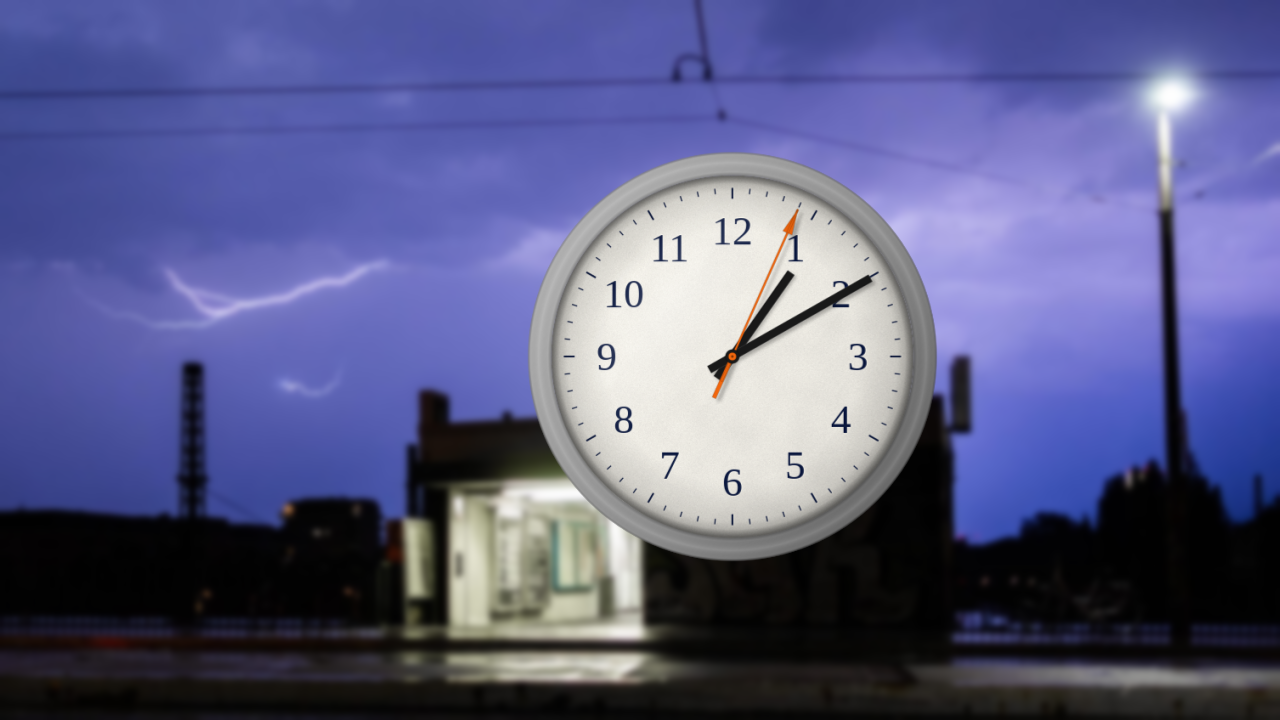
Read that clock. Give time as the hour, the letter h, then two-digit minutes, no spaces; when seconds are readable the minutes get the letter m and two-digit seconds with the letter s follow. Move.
1h10m04s
